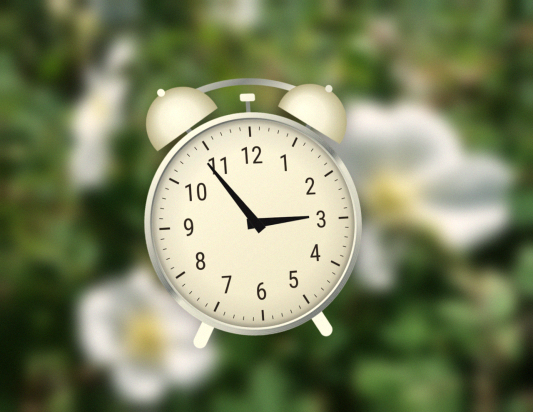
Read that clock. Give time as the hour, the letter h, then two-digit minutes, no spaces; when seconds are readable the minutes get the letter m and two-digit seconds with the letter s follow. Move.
2h54
